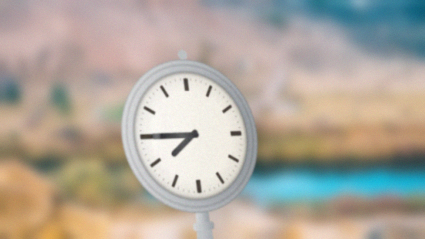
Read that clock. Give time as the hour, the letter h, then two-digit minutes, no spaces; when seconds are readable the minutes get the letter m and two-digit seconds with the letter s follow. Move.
7h45
